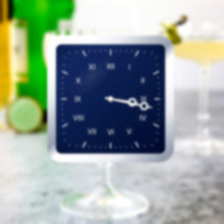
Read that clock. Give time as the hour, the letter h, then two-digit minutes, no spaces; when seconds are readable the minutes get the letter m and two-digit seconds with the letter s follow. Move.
3h17
